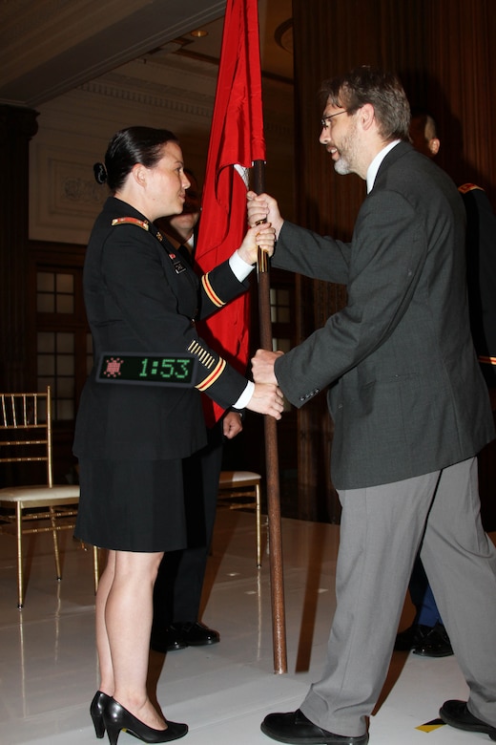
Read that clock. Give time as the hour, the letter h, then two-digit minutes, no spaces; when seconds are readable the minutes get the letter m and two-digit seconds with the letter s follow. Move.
1h53
